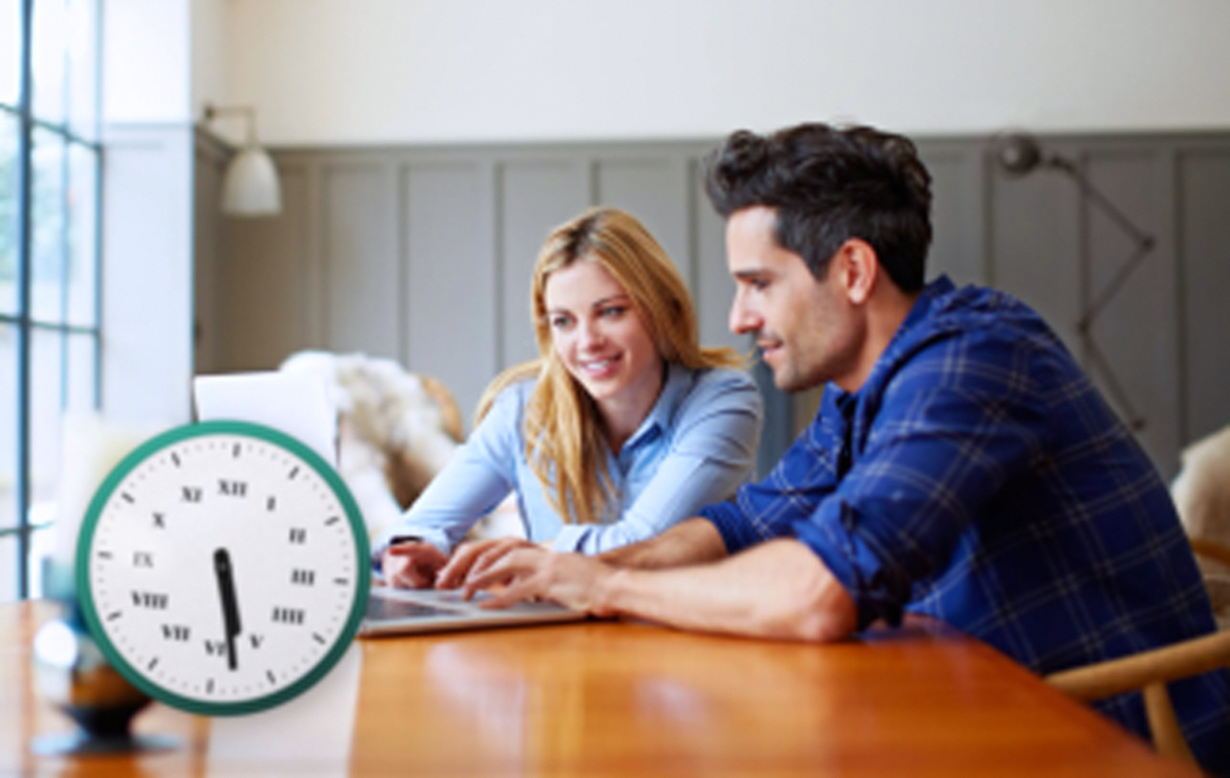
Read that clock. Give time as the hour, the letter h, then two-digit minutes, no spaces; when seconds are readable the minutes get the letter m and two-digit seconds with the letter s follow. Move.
5h28
